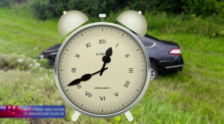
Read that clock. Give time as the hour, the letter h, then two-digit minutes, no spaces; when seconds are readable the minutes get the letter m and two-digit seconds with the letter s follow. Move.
12h41
